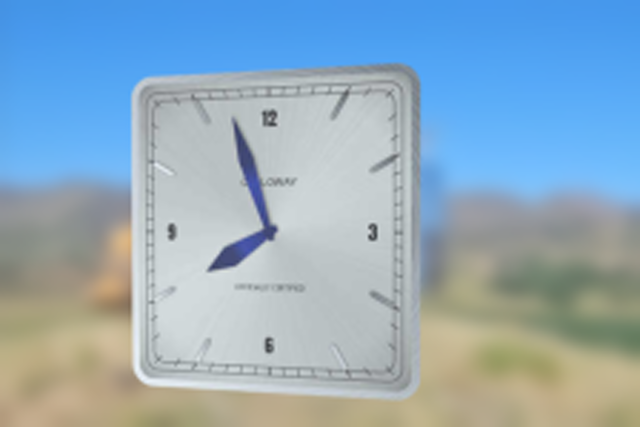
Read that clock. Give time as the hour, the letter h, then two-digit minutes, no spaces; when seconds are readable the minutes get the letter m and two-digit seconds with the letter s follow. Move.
7h57
